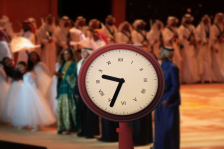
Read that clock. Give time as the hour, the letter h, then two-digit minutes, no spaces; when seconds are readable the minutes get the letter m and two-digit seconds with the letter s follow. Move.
9h34
